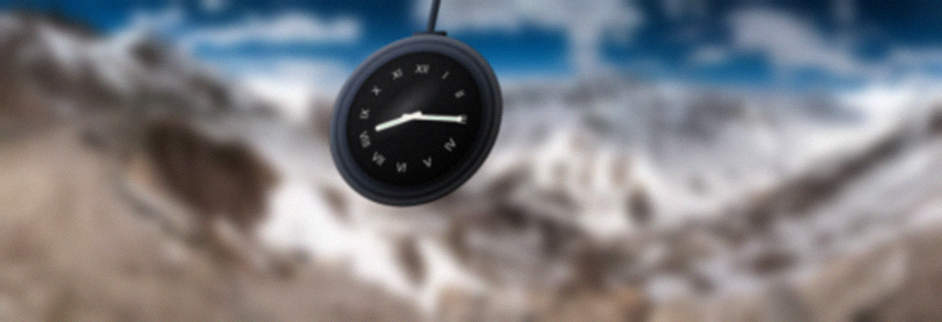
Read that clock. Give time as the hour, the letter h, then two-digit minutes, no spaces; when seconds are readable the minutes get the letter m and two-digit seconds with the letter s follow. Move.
8h15
